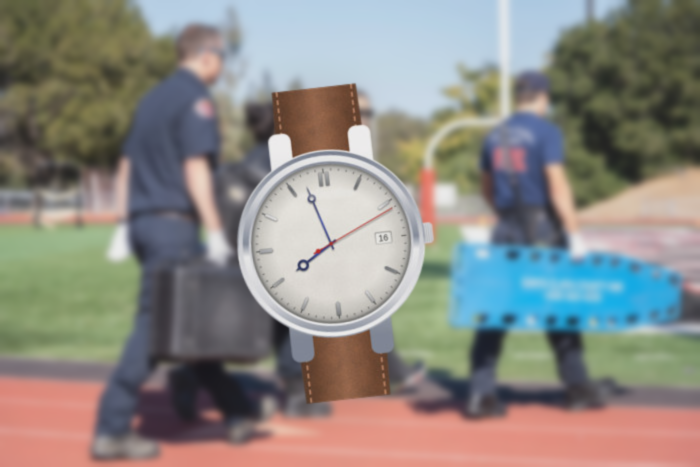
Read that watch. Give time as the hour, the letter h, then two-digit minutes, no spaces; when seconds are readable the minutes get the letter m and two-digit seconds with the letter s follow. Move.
7h57m11s
